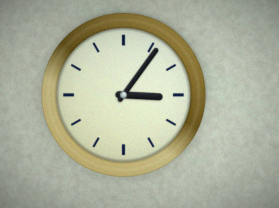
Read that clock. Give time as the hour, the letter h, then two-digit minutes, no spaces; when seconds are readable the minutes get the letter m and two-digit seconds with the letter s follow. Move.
3h06
